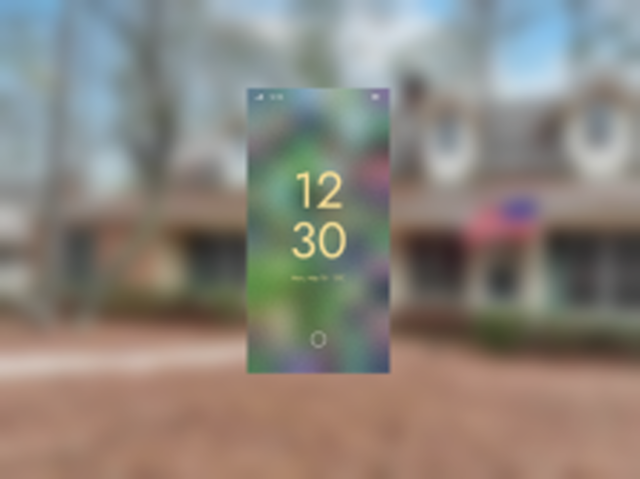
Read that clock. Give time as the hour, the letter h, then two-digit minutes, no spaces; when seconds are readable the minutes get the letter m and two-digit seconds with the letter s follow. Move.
12h30
